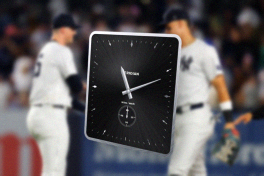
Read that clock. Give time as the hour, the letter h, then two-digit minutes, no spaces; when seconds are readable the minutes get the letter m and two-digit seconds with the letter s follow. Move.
11h11
